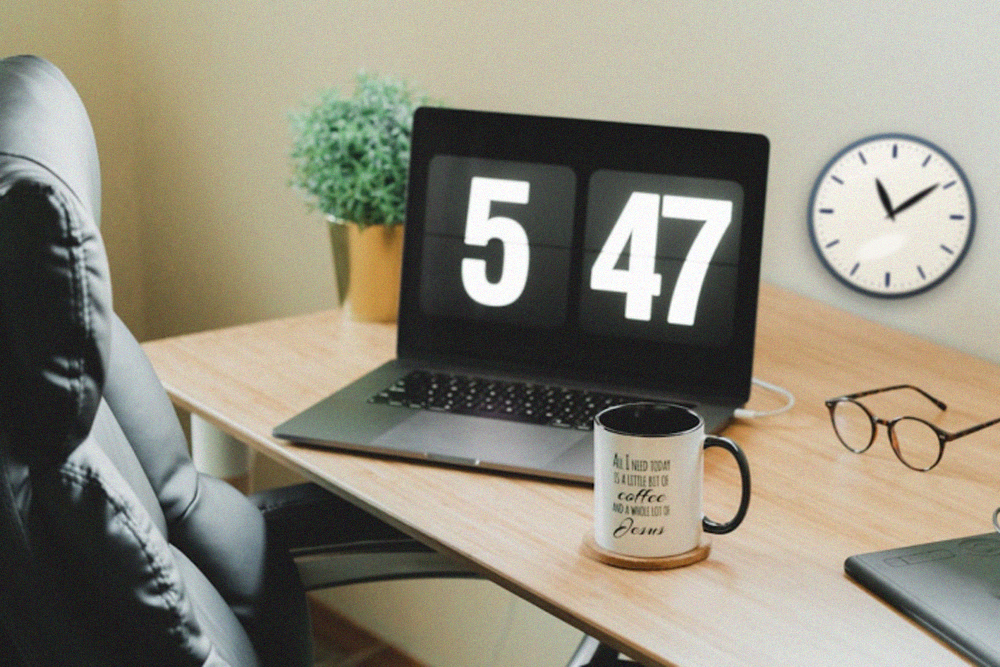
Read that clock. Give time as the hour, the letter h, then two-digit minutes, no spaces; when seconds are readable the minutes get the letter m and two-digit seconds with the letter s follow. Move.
11h09
